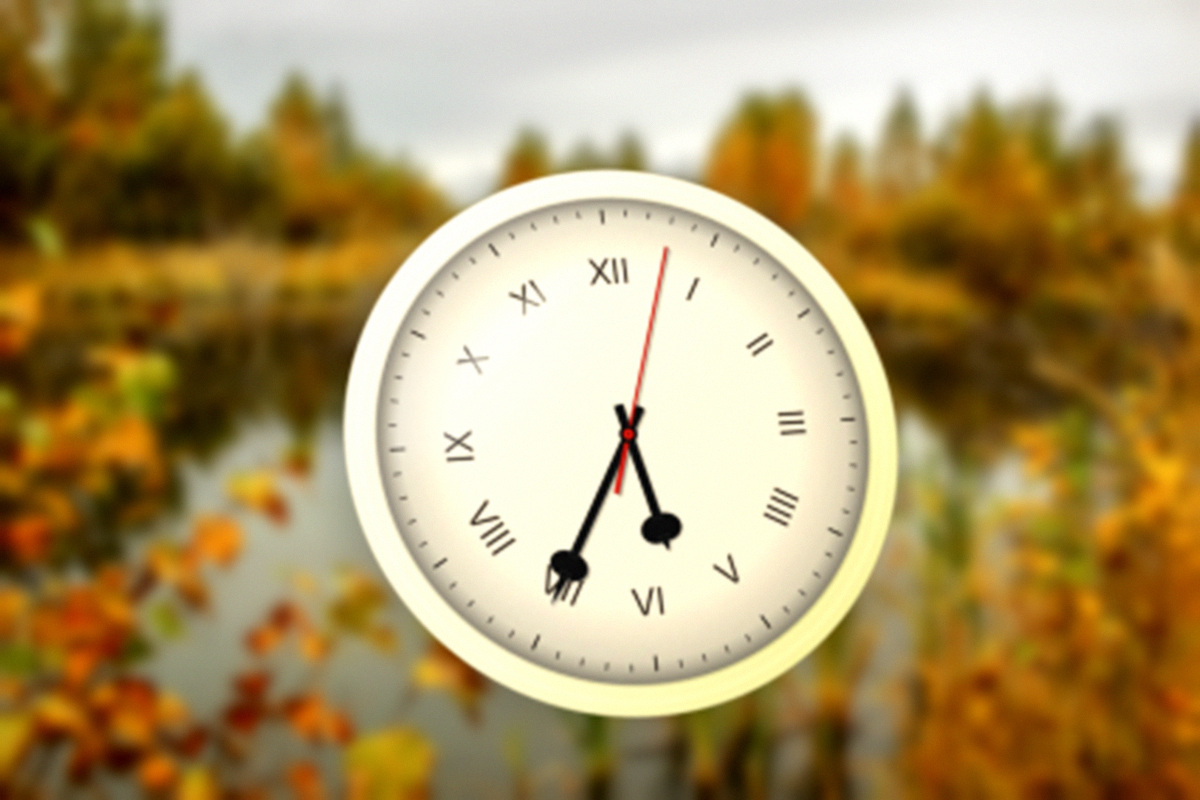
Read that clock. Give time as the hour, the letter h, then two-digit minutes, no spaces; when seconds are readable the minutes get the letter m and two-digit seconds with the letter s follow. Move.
5h35m03s
